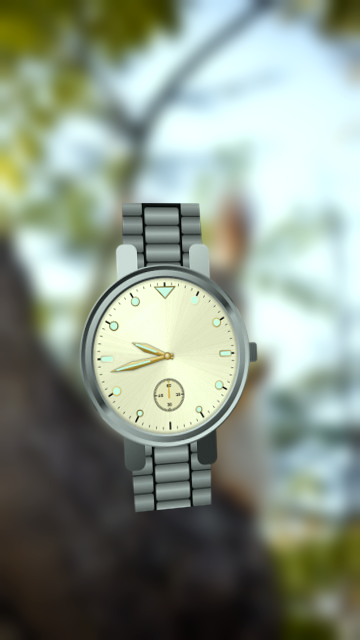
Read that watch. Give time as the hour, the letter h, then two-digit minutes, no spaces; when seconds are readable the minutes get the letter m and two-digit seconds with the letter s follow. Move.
9h43
